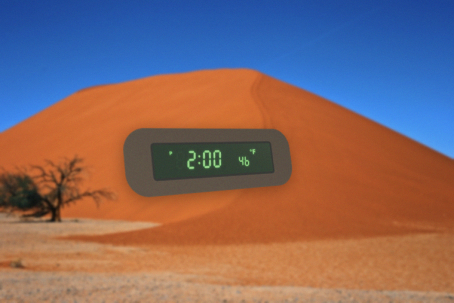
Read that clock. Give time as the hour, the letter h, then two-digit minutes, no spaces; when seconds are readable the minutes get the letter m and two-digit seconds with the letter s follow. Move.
2h00
